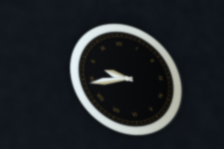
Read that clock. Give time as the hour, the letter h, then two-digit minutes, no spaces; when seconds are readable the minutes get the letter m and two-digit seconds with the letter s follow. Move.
9h44
